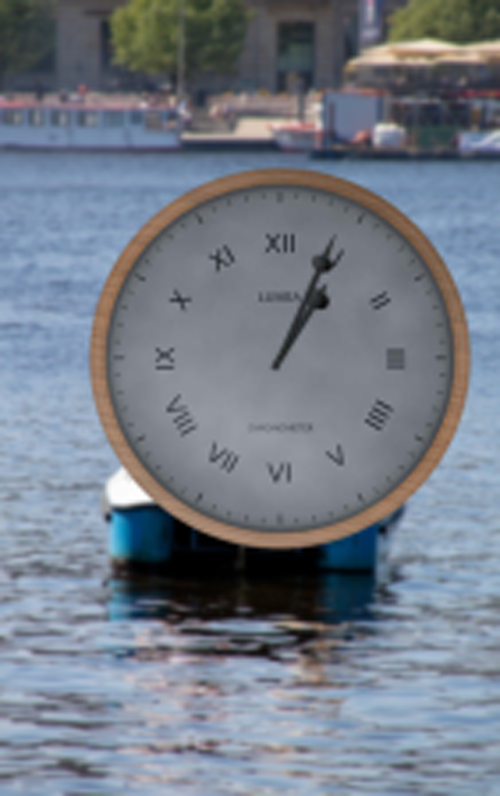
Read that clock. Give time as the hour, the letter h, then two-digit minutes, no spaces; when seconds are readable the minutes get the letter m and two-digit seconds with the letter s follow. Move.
1h04
